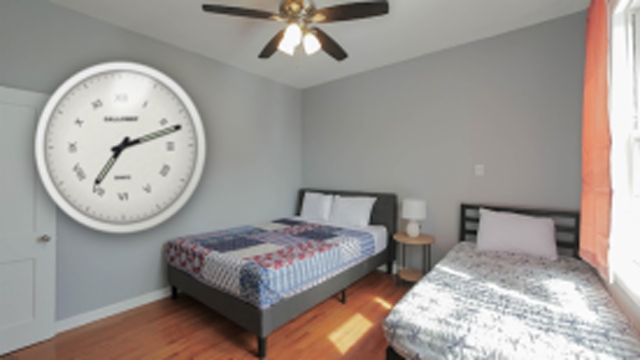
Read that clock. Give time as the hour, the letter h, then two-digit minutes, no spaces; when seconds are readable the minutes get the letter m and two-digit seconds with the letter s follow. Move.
7h12
